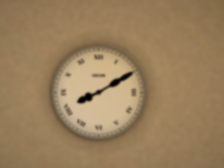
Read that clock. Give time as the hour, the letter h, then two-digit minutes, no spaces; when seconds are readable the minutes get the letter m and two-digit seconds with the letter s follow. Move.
8h10
